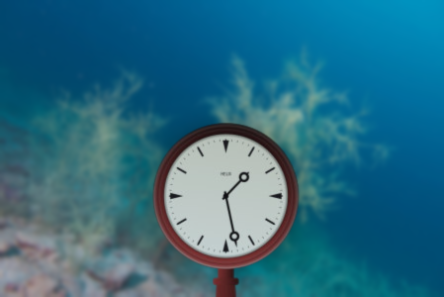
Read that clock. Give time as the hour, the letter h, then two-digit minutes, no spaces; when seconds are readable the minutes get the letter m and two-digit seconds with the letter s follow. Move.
1h28
